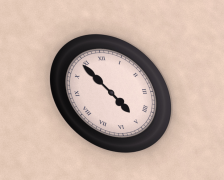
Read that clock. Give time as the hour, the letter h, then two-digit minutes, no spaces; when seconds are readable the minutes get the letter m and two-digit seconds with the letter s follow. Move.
4h54
